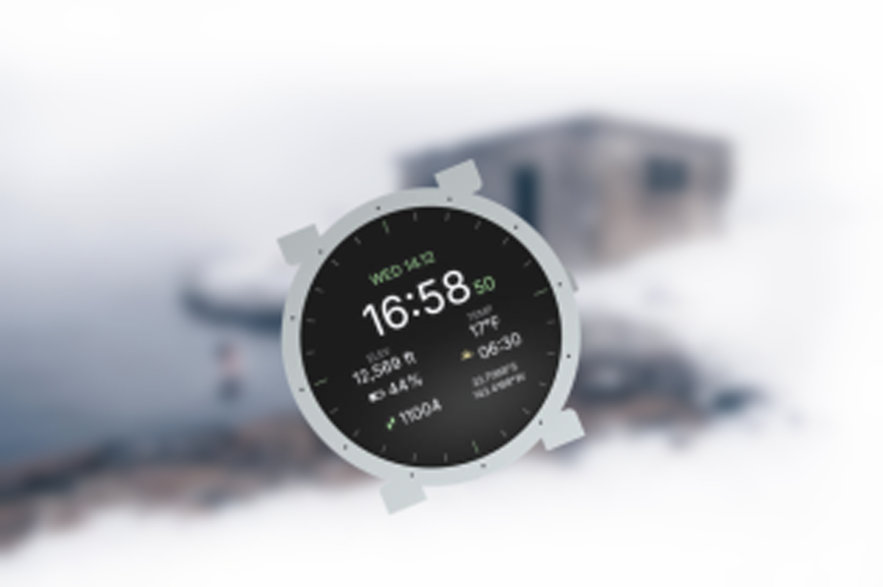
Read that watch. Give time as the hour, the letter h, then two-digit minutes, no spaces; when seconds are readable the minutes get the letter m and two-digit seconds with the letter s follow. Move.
16h58
